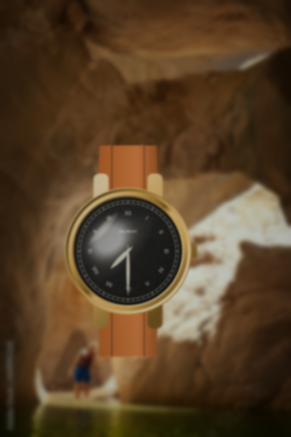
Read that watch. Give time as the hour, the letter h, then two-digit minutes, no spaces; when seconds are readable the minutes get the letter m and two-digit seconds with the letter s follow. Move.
7h30
